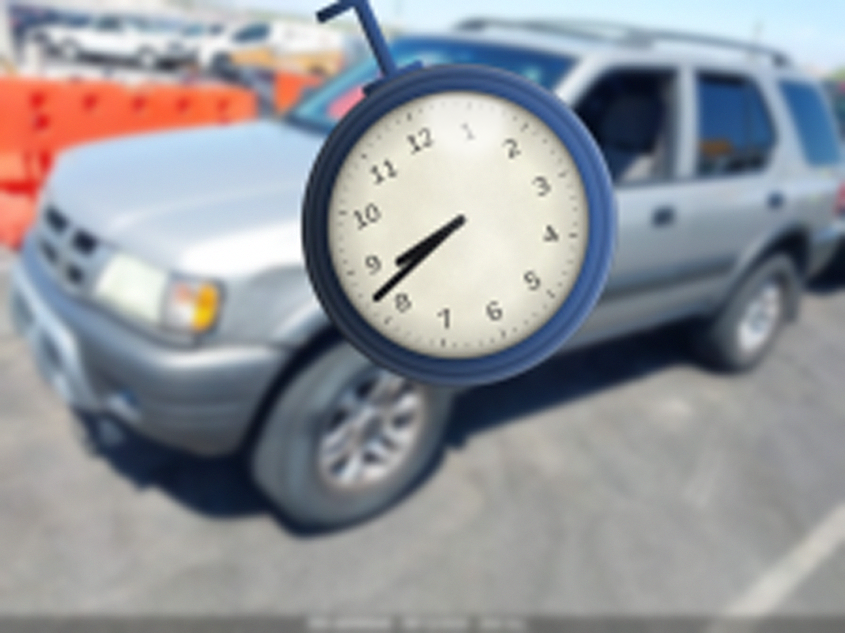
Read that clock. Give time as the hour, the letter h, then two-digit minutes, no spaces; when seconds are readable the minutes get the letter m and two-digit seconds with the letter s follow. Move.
8h42
